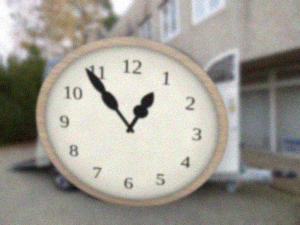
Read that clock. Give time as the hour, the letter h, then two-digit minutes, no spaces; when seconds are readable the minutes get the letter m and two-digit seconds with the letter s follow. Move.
12h54
